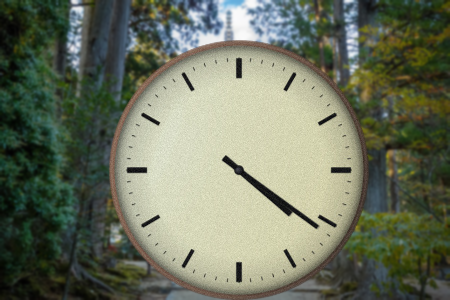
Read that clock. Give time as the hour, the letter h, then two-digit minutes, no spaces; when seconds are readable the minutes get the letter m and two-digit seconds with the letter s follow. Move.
4h21
